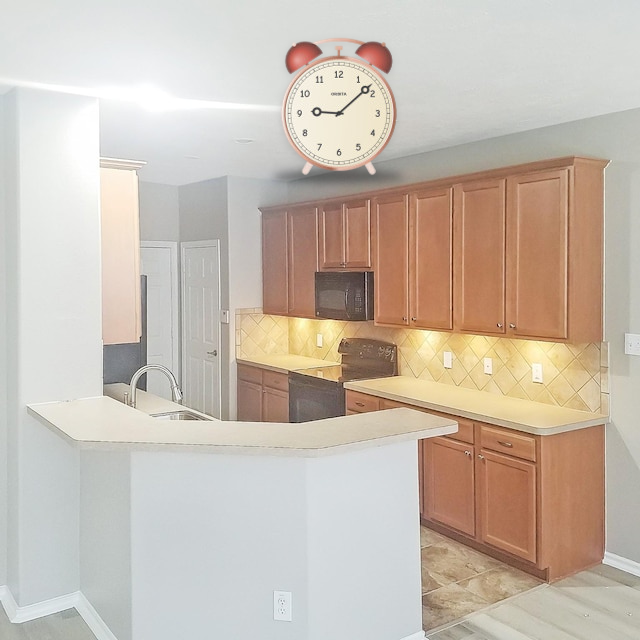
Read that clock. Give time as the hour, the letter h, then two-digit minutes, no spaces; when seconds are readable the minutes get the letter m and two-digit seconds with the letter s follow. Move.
9h08
